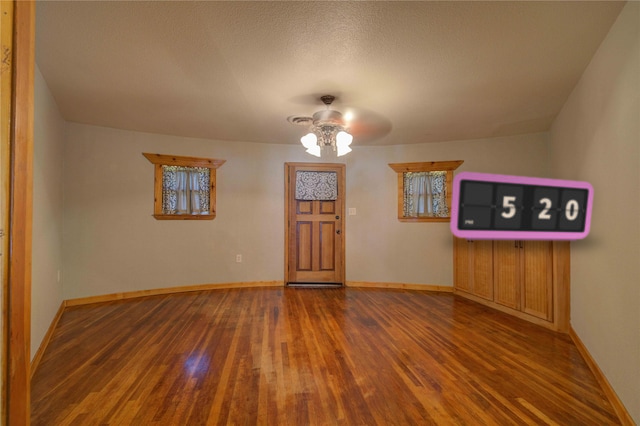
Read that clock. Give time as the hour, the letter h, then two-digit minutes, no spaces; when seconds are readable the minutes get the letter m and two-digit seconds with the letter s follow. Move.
5h20
